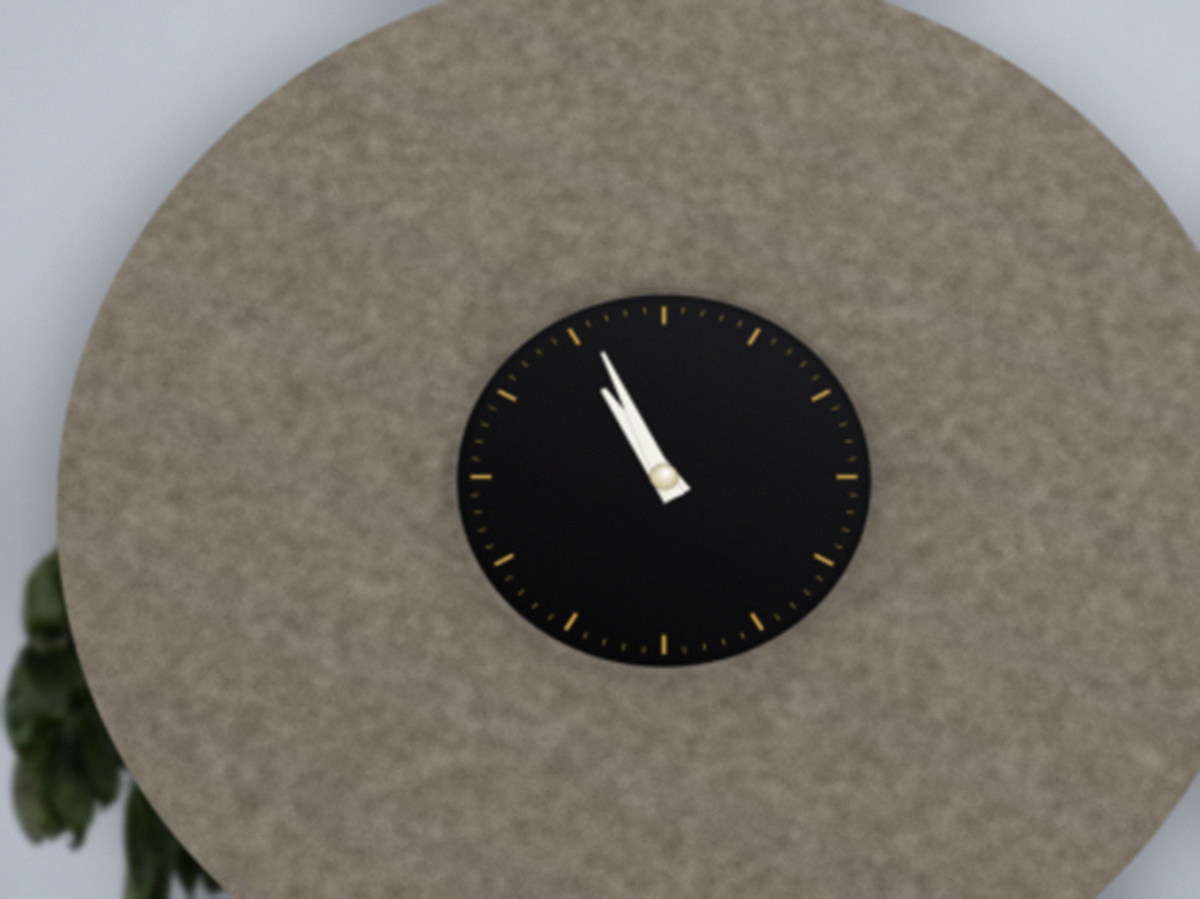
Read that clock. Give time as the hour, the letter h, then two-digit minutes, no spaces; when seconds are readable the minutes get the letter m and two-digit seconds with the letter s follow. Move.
10h56
